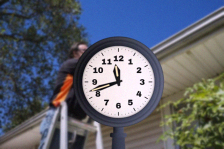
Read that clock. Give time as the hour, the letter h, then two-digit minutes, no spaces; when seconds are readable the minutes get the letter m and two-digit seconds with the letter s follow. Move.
11h42
